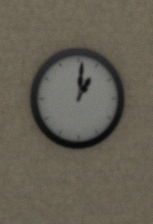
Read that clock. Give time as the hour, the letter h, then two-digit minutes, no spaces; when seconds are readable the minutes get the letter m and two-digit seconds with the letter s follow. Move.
1h01
